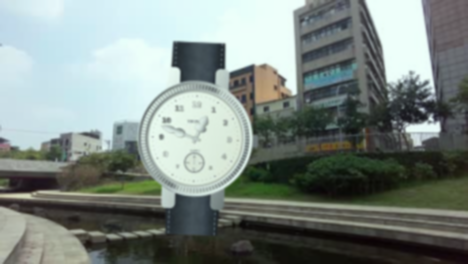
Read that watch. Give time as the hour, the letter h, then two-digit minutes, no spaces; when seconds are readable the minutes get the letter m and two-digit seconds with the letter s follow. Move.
12h48
